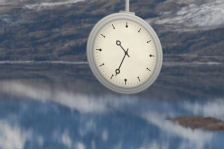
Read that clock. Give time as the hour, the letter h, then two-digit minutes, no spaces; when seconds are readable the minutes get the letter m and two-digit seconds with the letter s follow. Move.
10h34
